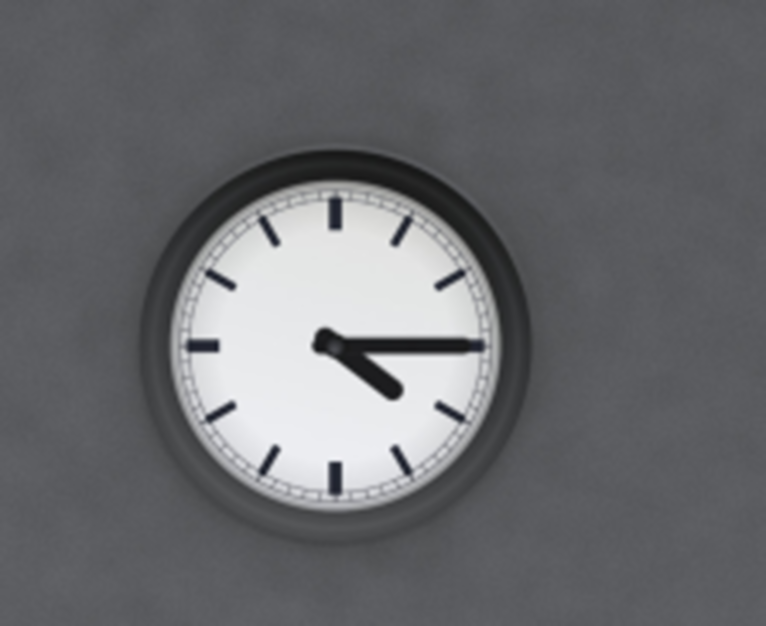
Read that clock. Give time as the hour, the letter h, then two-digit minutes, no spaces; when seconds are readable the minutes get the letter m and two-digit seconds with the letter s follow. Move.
4h15
